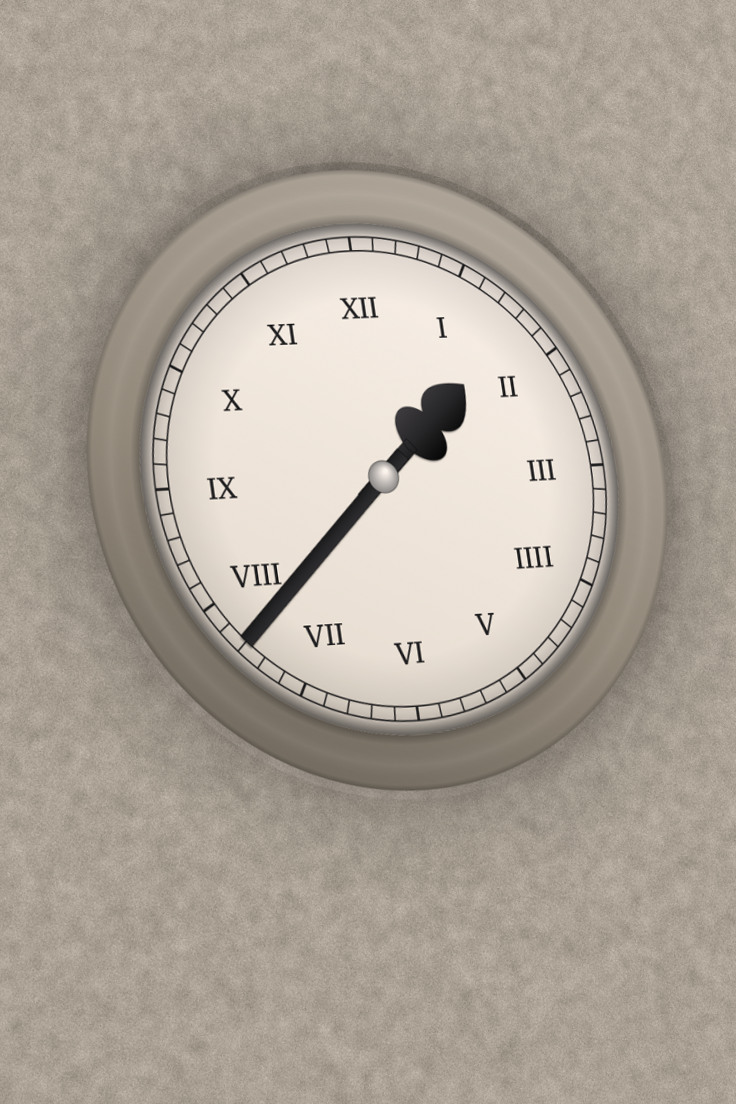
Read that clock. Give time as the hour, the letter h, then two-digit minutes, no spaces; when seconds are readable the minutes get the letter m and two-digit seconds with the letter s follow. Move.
1h38
